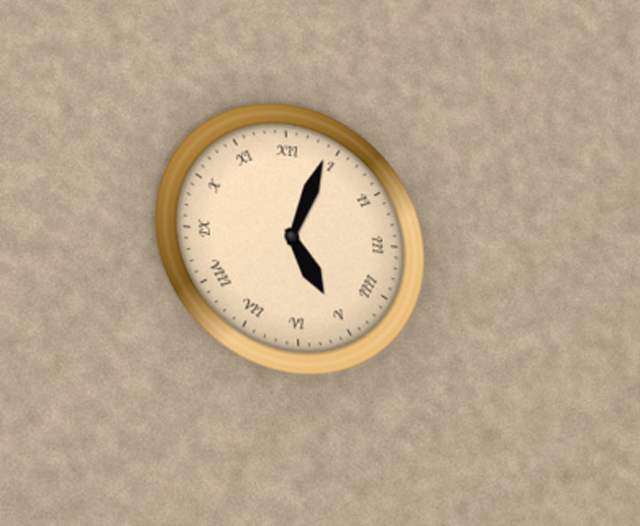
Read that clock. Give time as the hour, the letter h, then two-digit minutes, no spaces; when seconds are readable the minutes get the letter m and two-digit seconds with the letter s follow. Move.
5h04
